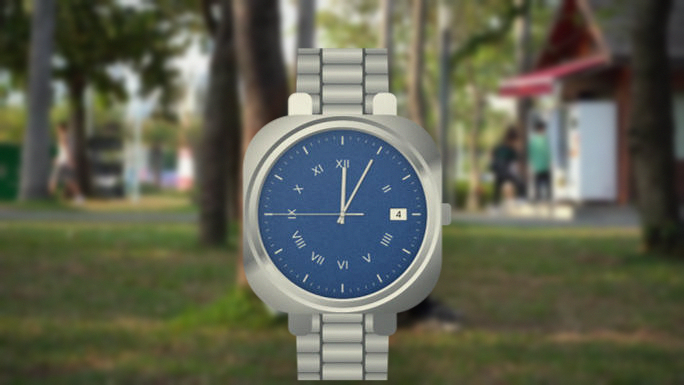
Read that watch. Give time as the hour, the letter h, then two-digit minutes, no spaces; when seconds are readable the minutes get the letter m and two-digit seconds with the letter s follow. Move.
12h04m45s
